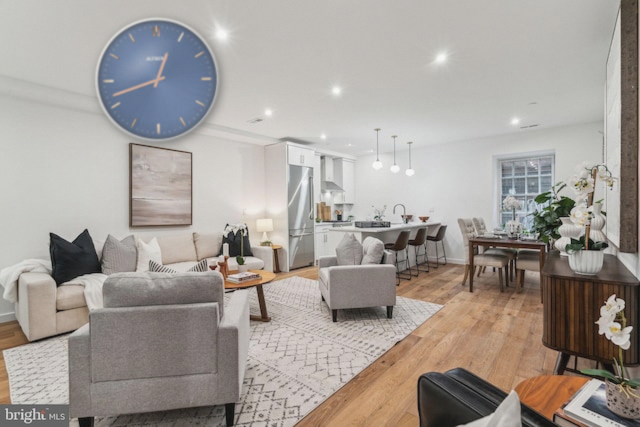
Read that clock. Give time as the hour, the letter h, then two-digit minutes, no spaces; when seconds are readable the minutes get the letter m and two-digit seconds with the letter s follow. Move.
12h42
